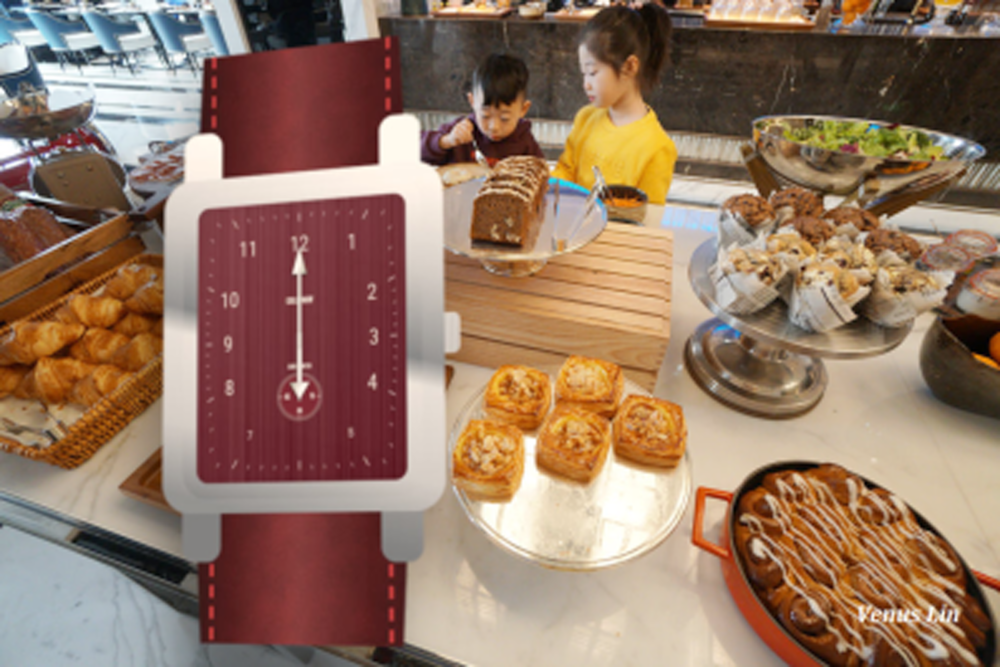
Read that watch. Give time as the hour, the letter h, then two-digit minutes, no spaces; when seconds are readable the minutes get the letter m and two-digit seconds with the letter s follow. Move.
6h00
